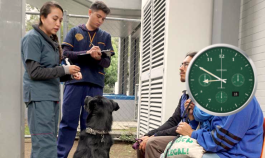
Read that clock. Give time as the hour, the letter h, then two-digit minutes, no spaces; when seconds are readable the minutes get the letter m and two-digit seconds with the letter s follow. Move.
8h50
